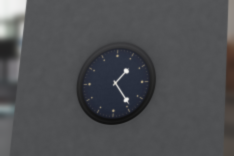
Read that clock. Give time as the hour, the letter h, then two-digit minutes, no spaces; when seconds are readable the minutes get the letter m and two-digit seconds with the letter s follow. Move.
1h24
